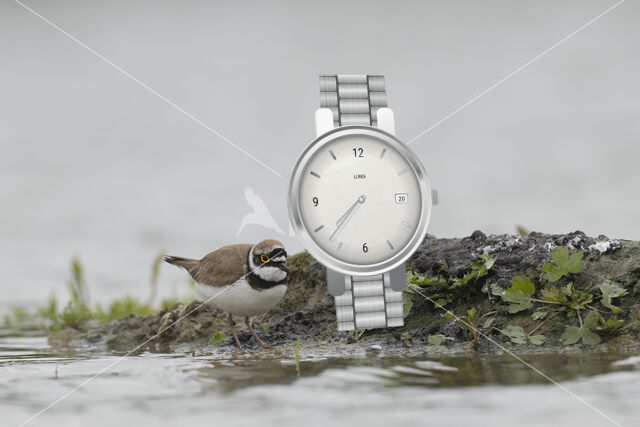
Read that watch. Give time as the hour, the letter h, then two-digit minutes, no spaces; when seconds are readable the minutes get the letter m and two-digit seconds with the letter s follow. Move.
7h37
